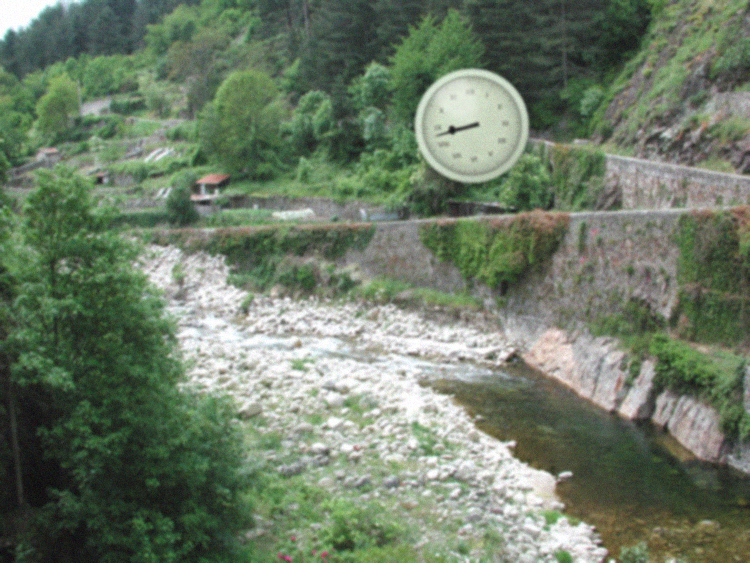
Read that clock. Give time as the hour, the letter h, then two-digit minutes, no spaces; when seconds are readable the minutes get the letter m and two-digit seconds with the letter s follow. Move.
8h43
